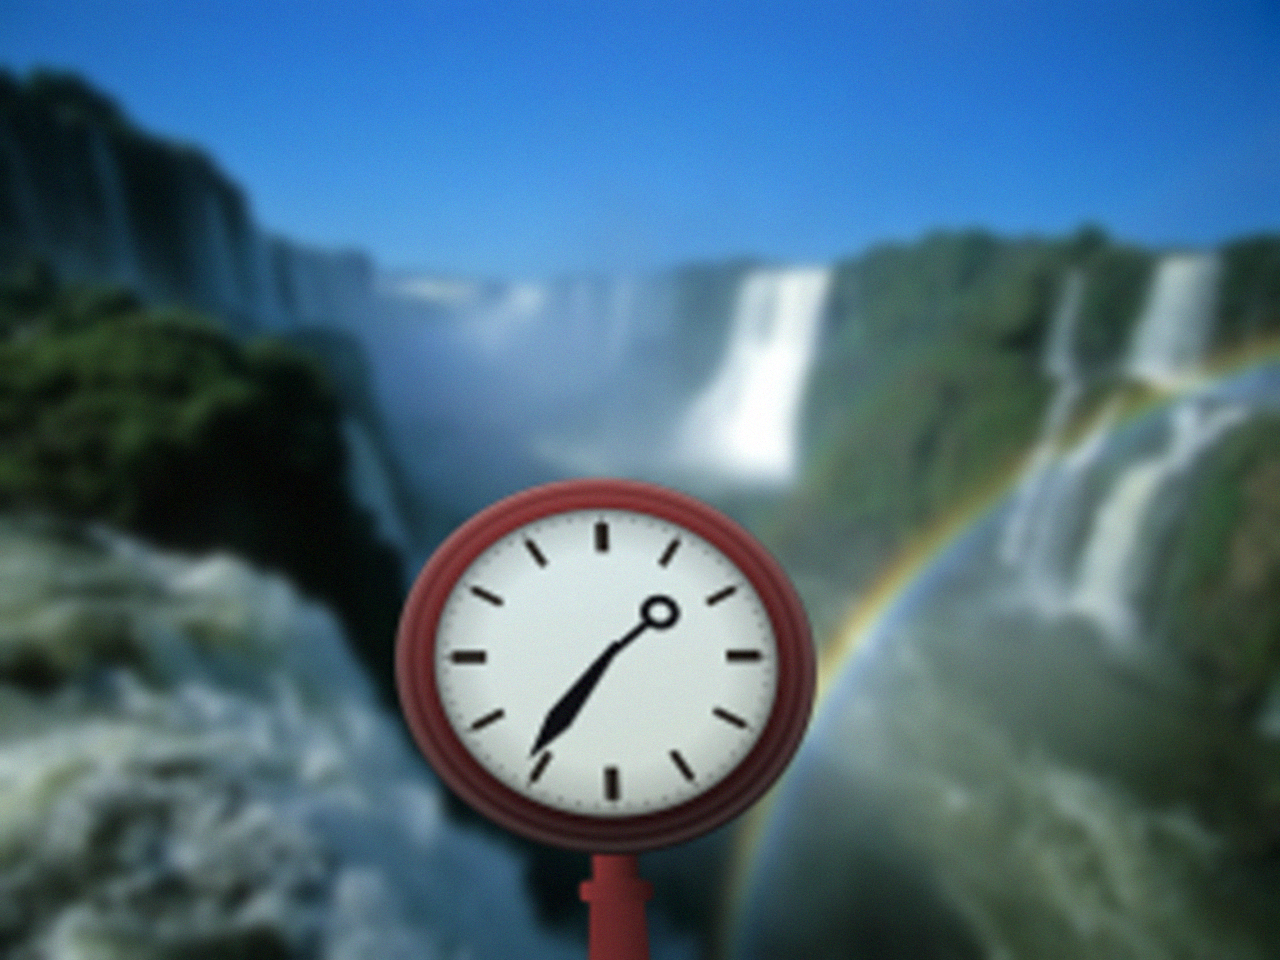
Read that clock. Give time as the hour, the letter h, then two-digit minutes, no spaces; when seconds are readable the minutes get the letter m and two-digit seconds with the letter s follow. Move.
1h36
